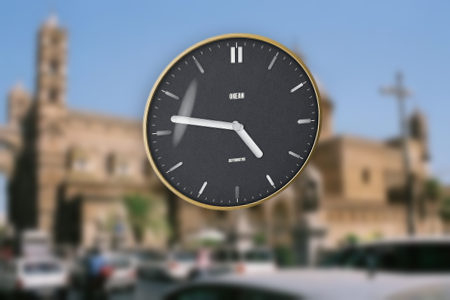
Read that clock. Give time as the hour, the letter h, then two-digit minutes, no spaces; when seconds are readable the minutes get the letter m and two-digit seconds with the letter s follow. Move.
4h47
